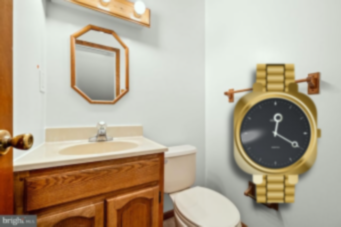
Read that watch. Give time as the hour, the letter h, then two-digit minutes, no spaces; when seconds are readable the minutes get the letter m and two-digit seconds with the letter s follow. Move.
12h20
